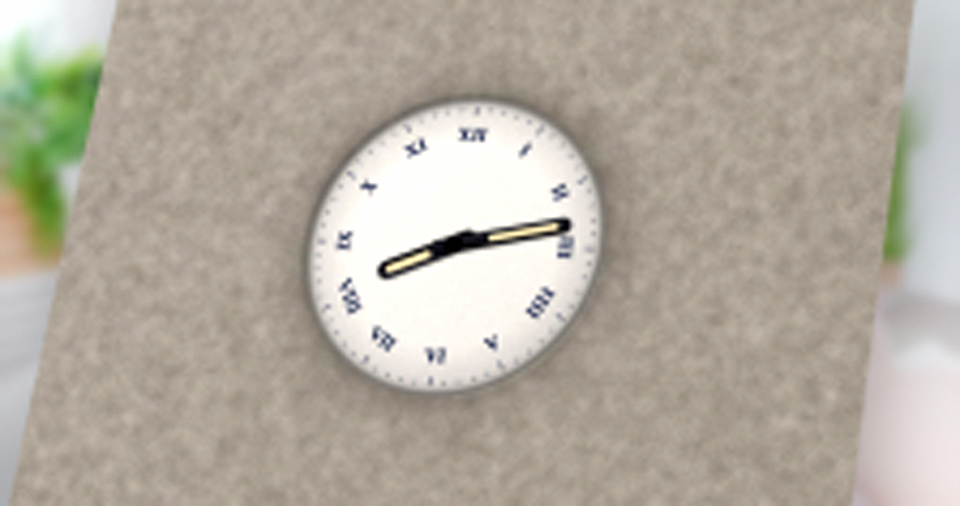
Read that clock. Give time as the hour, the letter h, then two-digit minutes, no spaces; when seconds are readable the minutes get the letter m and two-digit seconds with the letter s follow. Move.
8h13
